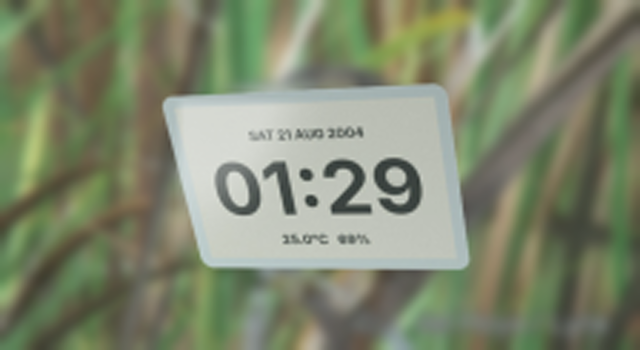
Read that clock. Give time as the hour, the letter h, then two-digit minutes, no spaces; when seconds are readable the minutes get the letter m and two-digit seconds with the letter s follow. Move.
1h29
